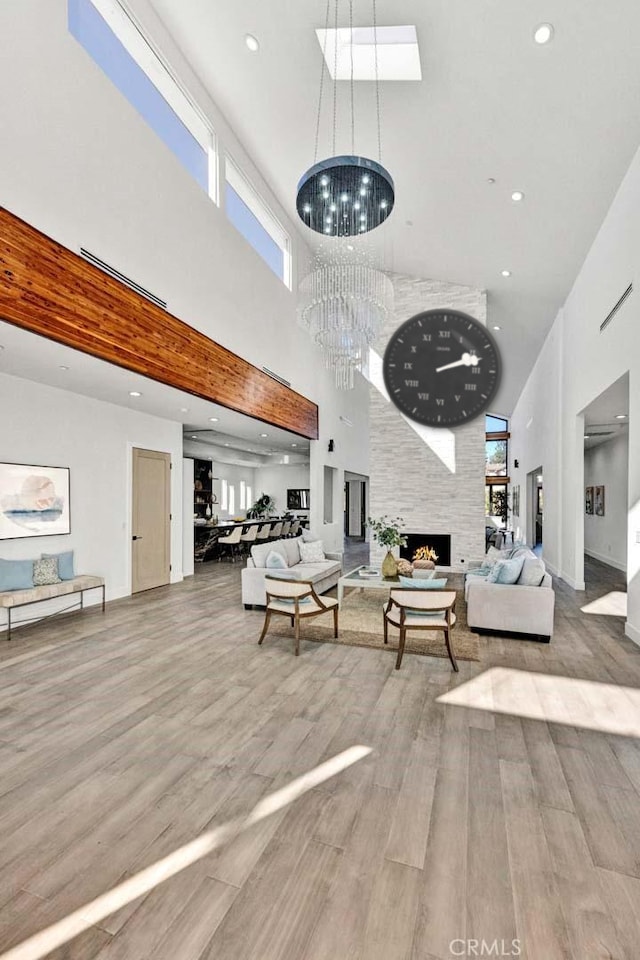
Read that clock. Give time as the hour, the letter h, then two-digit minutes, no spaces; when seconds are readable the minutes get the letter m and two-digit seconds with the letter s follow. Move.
2h12
